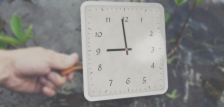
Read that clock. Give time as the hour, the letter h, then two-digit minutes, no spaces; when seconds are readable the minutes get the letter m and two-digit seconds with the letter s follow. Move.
8h59
